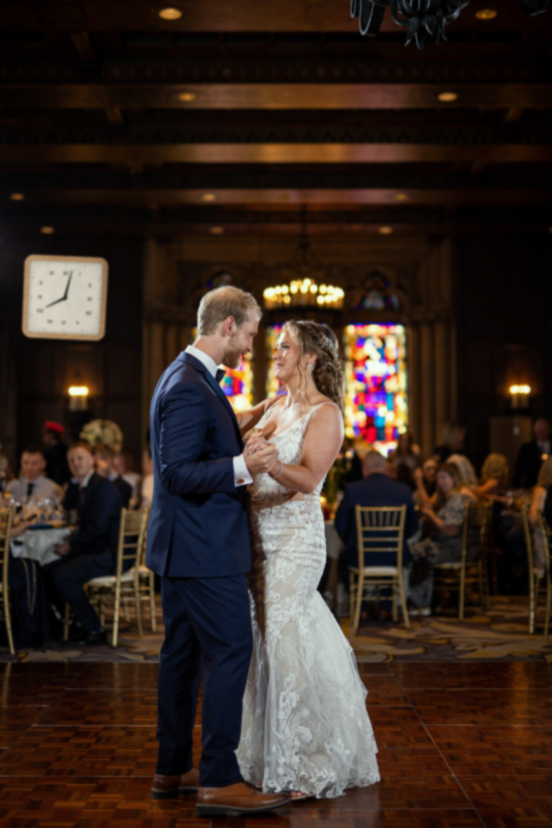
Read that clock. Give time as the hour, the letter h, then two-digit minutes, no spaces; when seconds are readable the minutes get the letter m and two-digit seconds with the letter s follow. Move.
8h02
